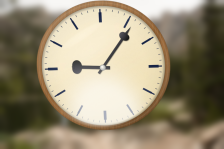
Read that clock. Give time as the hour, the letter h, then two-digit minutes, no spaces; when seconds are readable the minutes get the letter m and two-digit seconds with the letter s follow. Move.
9h06
